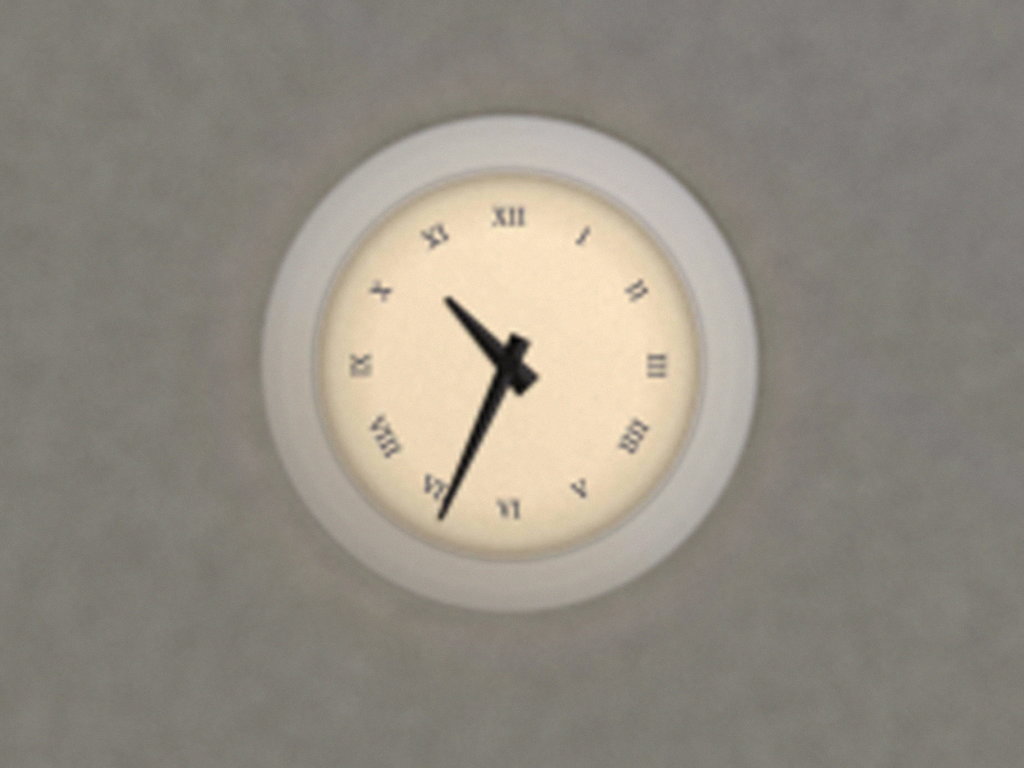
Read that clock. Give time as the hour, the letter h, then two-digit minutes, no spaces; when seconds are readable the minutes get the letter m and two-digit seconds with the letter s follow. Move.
10h34
